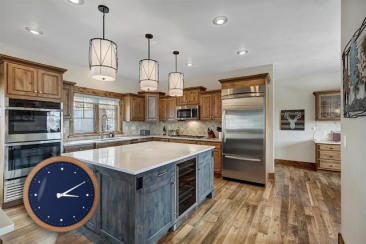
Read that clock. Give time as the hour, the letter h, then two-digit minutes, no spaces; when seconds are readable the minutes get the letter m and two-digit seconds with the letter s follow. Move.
3h10
